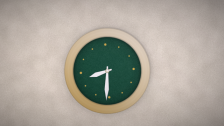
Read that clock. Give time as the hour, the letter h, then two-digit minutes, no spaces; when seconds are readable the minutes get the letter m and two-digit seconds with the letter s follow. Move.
8h31
